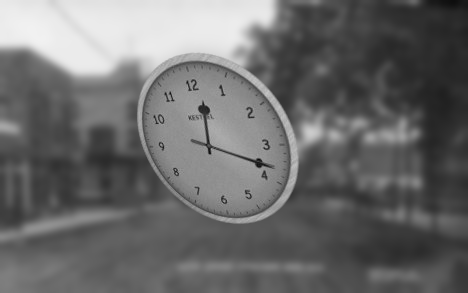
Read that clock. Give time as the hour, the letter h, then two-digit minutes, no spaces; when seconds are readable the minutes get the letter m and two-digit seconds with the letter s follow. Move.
12h18m18s
